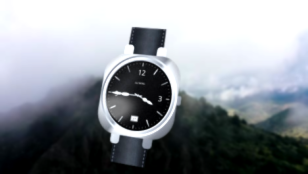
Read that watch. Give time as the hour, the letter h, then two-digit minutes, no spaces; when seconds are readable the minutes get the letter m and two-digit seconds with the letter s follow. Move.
3h45
